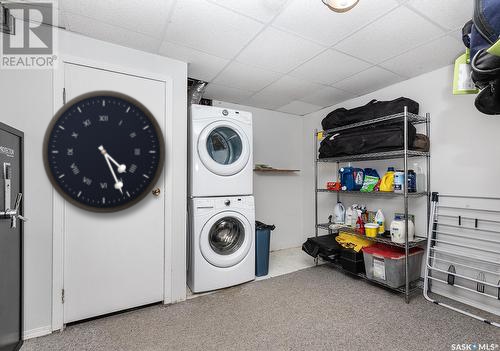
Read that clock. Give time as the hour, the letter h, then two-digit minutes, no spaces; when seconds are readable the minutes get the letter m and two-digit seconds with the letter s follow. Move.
4h26
